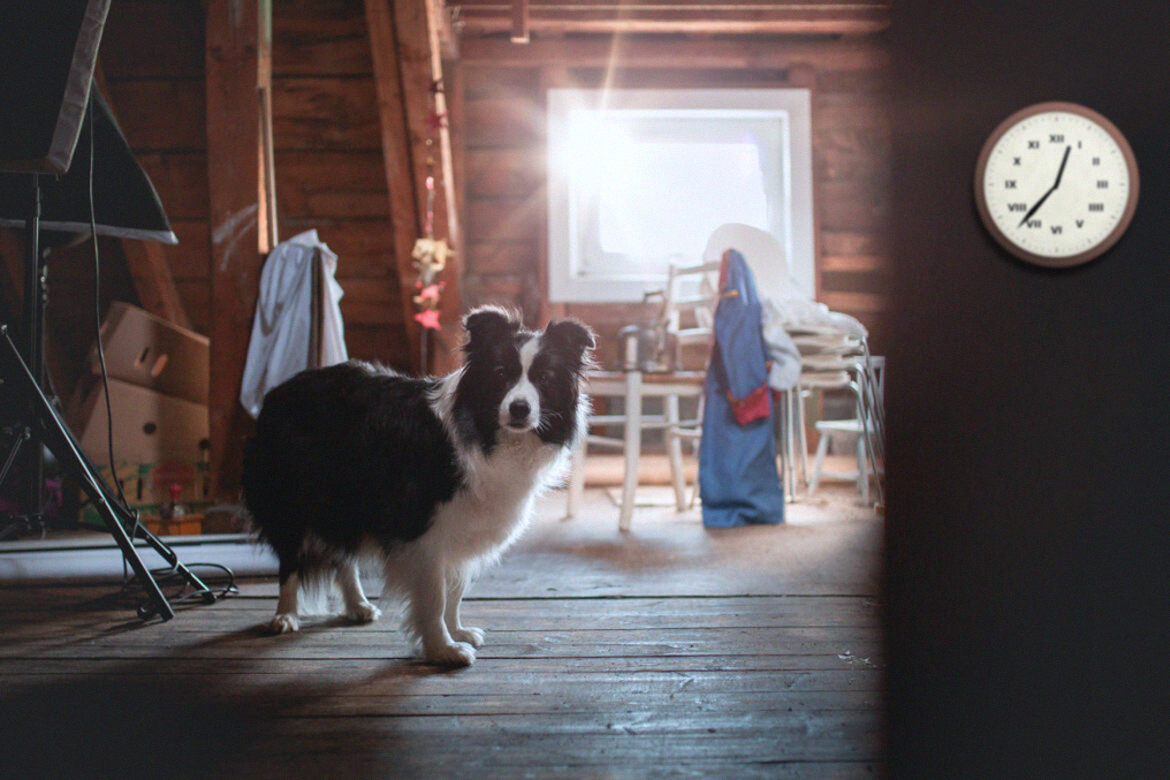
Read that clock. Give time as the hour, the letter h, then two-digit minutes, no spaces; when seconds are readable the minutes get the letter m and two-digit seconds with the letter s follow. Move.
12h37
